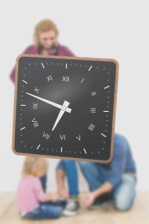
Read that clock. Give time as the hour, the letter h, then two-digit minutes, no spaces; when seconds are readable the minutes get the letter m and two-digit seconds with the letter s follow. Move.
6h48
